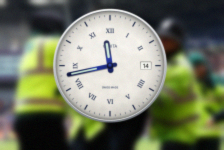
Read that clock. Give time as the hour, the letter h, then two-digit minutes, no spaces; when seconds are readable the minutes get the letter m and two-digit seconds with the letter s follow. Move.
11h43
